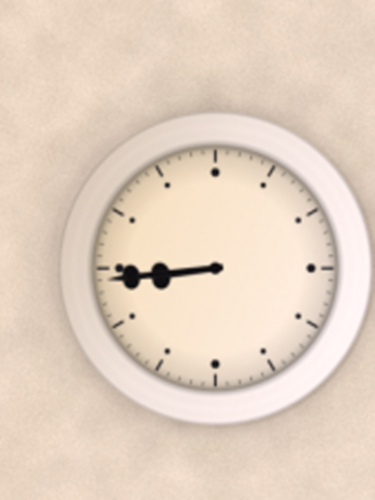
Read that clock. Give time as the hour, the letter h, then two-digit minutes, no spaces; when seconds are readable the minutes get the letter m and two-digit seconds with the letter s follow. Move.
8h44
